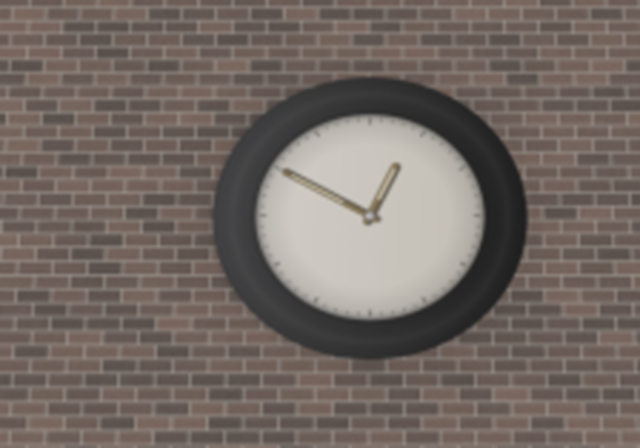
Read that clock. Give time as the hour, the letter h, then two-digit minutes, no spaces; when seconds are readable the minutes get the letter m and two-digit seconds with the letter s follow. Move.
12h50
